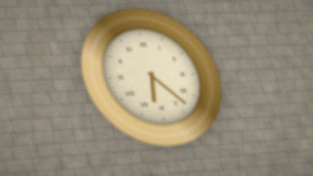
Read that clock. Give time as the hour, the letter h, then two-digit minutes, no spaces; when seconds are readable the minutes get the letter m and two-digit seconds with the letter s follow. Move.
6h23
